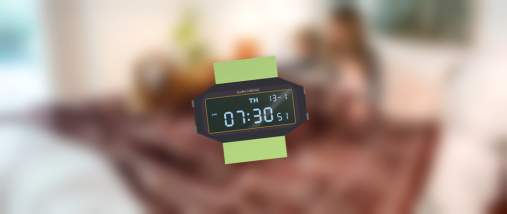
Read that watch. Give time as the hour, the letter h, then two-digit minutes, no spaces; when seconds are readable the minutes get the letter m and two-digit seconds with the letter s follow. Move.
7h30m51s
